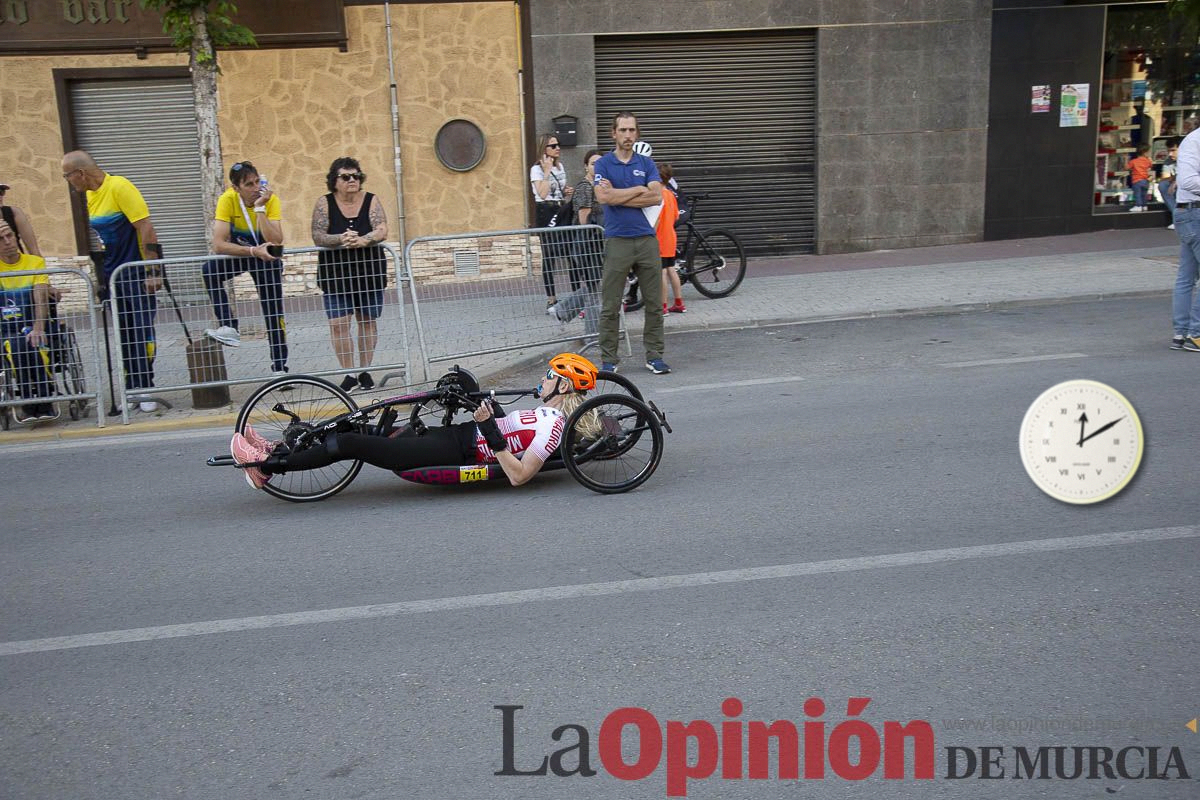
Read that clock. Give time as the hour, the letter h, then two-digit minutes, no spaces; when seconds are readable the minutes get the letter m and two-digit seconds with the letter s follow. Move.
12h10
